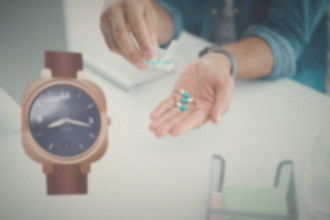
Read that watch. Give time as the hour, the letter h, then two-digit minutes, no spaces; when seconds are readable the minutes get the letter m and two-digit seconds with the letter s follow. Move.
8h17
